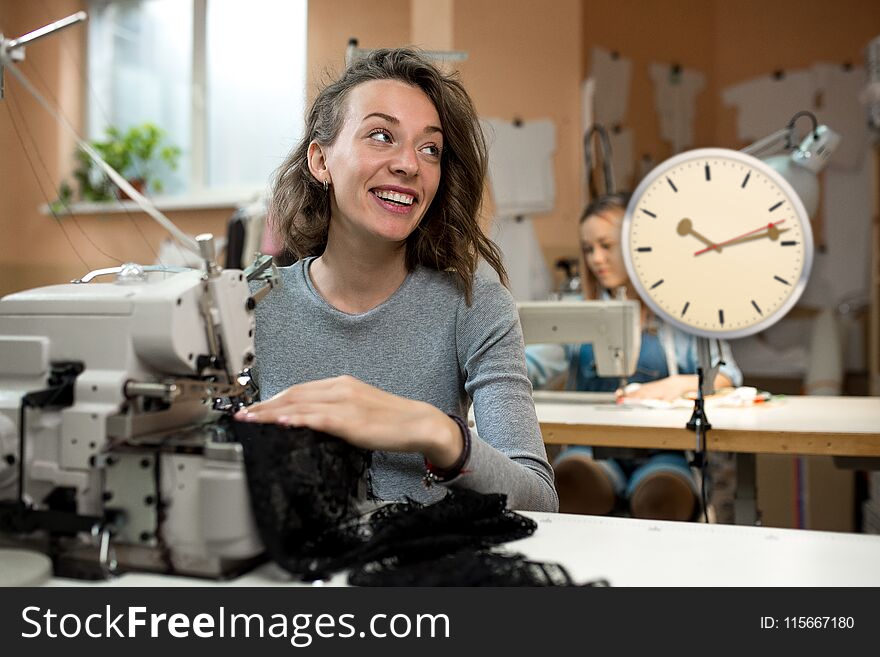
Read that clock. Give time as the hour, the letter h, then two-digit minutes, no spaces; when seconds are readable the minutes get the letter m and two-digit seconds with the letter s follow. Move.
10h13m12s
